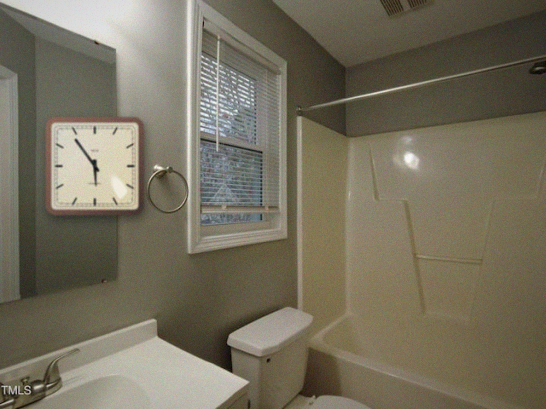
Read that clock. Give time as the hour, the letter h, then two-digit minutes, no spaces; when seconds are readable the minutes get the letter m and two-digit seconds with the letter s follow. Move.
5h54
